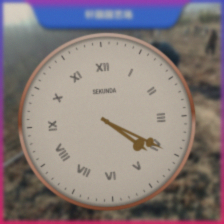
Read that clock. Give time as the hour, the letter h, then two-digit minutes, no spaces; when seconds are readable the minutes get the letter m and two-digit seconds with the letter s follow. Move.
4h20
